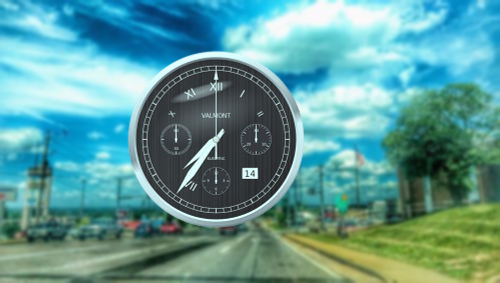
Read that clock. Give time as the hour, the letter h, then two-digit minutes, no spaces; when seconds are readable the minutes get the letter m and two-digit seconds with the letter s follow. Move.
7h36
